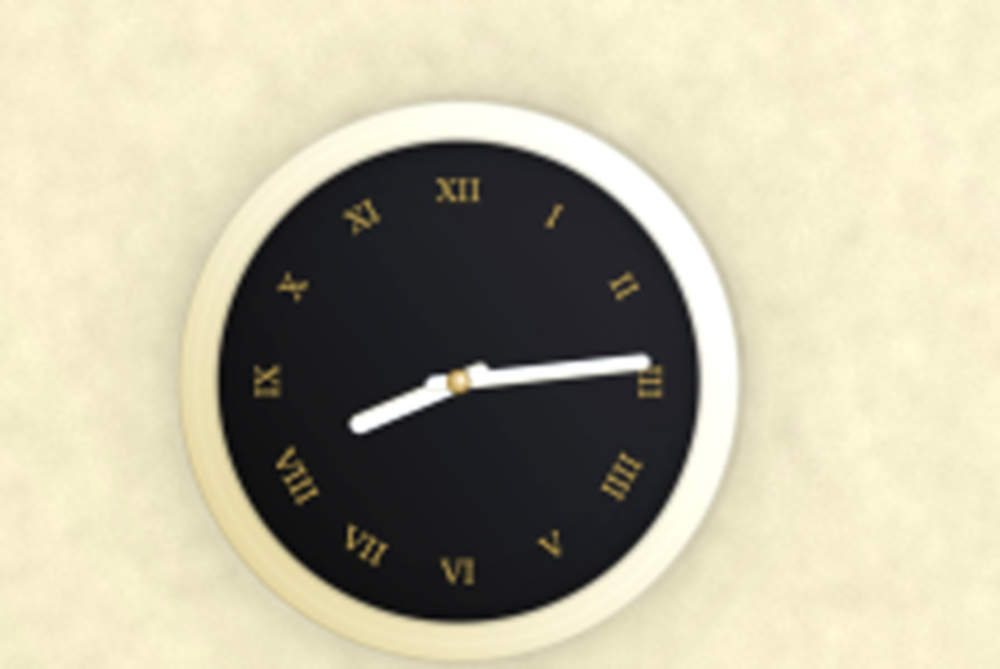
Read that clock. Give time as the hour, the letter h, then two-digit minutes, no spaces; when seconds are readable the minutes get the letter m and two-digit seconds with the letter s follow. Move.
8h14
